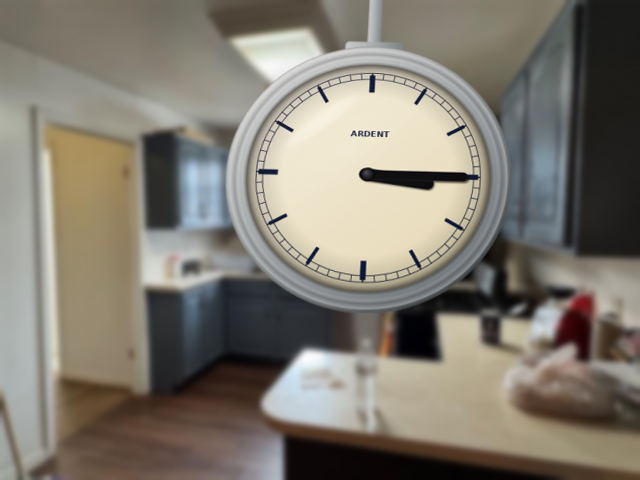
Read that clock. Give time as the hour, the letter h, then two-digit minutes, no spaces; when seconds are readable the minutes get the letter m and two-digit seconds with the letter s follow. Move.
3h15
